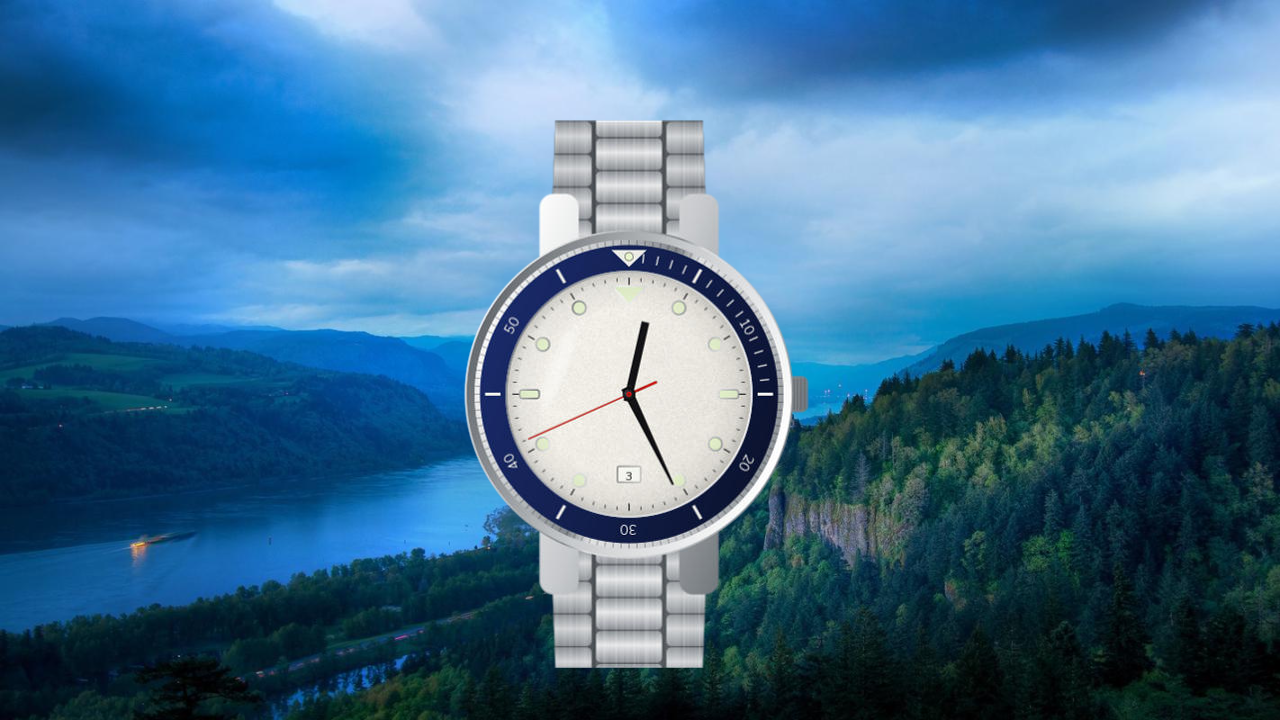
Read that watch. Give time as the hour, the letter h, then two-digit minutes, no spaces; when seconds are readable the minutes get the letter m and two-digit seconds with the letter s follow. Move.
12h25m41s
